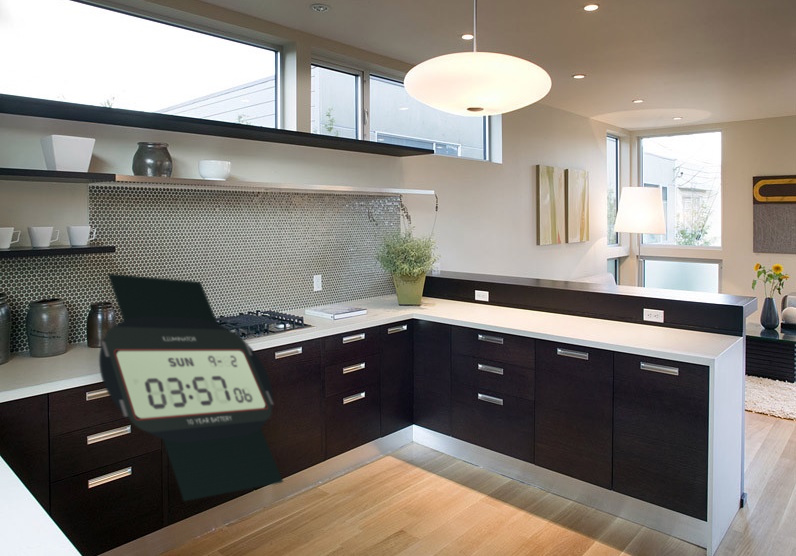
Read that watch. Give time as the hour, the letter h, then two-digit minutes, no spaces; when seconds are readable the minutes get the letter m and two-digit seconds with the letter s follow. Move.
3h57m06s
